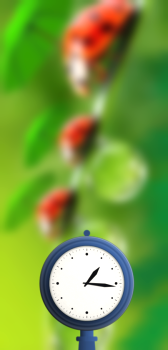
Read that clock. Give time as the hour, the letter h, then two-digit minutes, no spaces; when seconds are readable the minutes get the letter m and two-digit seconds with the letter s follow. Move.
1h16
